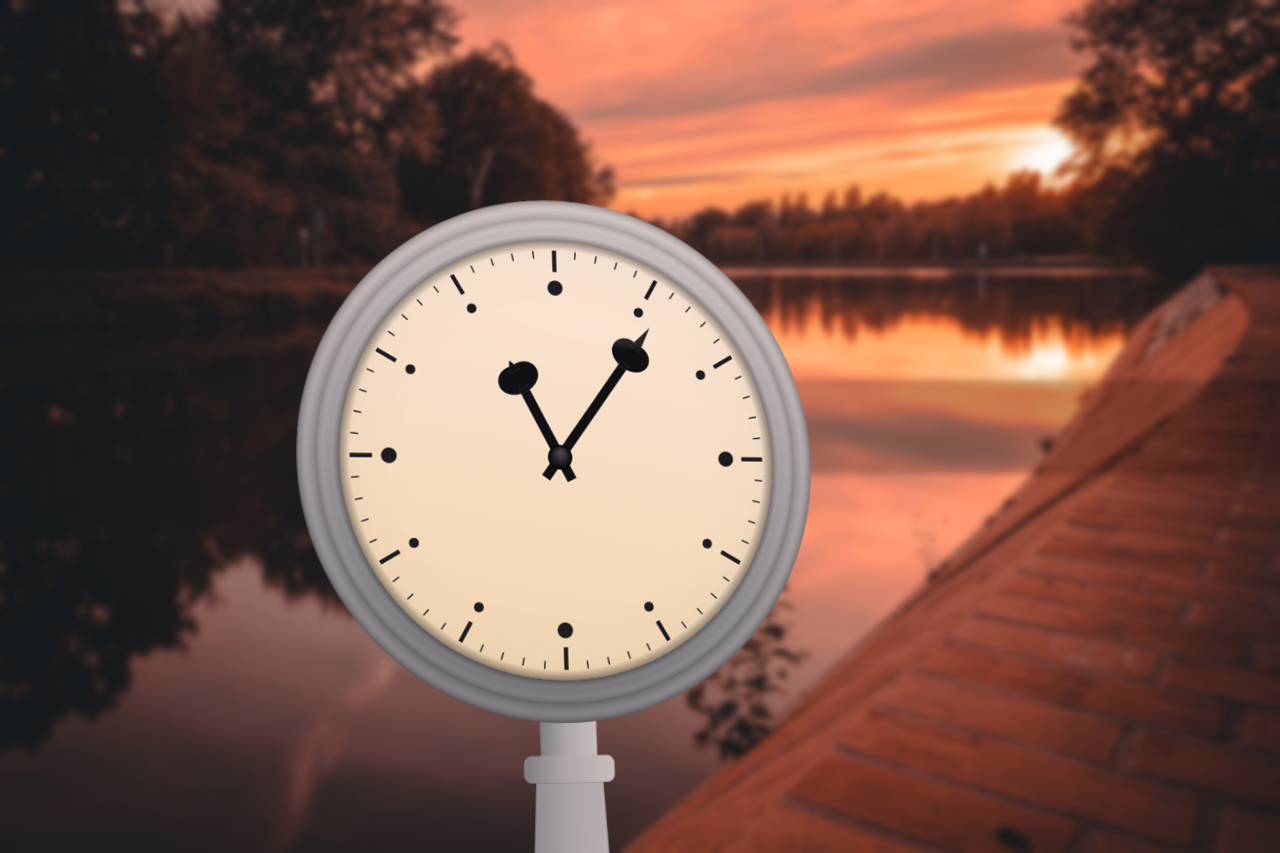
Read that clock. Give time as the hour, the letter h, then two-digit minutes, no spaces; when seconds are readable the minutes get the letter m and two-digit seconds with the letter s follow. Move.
11h06
